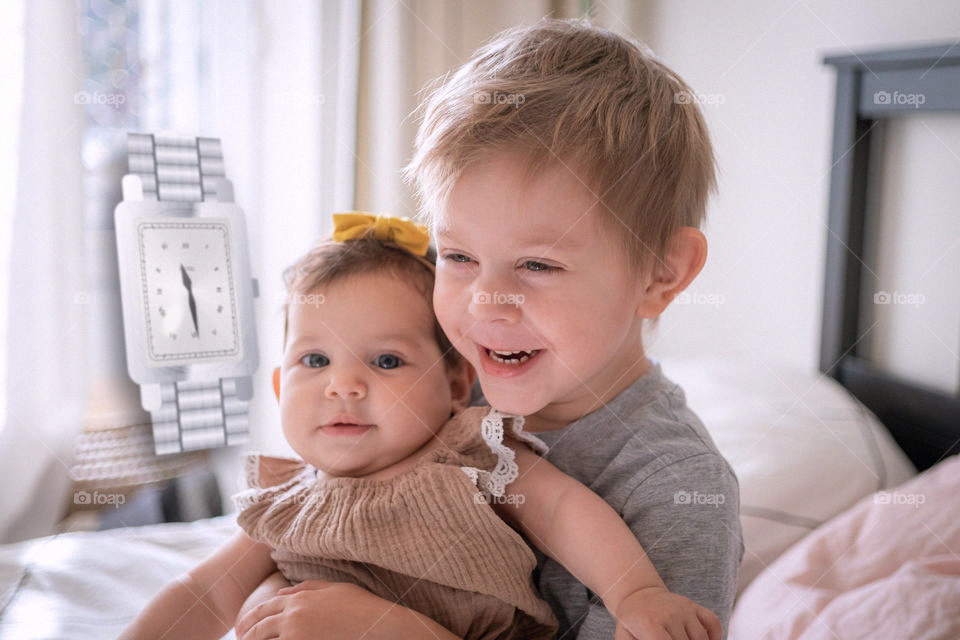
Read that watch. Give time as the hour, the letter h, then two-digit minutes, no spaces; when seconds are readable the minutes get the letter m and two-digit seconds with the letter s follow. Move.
11h29
